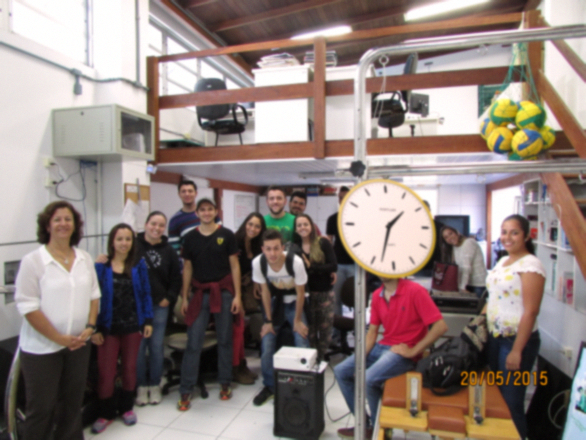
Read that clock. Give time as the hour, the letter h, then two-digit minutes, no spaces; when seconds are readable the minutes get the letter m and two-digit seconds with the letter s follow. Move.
1h33
